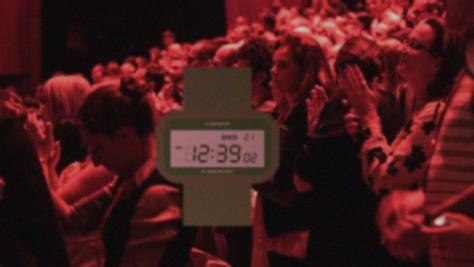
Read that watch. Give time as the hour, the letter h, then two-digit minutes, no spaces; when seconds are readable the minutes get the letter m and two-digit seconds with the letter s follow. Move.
12h39
